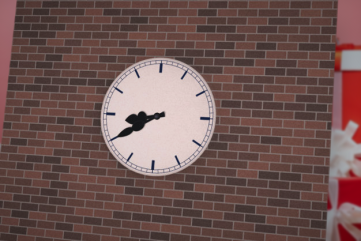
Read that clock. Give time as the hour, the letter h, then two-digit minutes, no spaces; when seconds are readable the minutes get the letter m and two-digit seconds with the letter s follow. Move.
8h40
